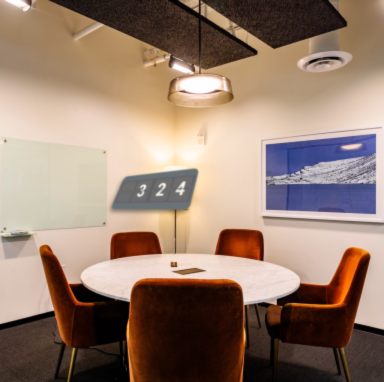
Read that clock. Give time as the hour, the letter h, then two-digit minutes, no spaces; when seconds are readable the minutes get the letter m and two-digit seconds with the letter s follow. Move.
3h24
